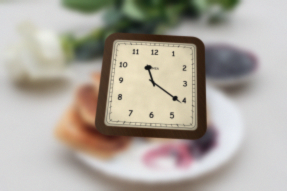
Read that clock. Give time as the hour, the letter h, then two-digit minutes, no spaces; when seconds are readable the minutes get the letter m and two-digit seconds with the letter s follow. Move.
11h21
